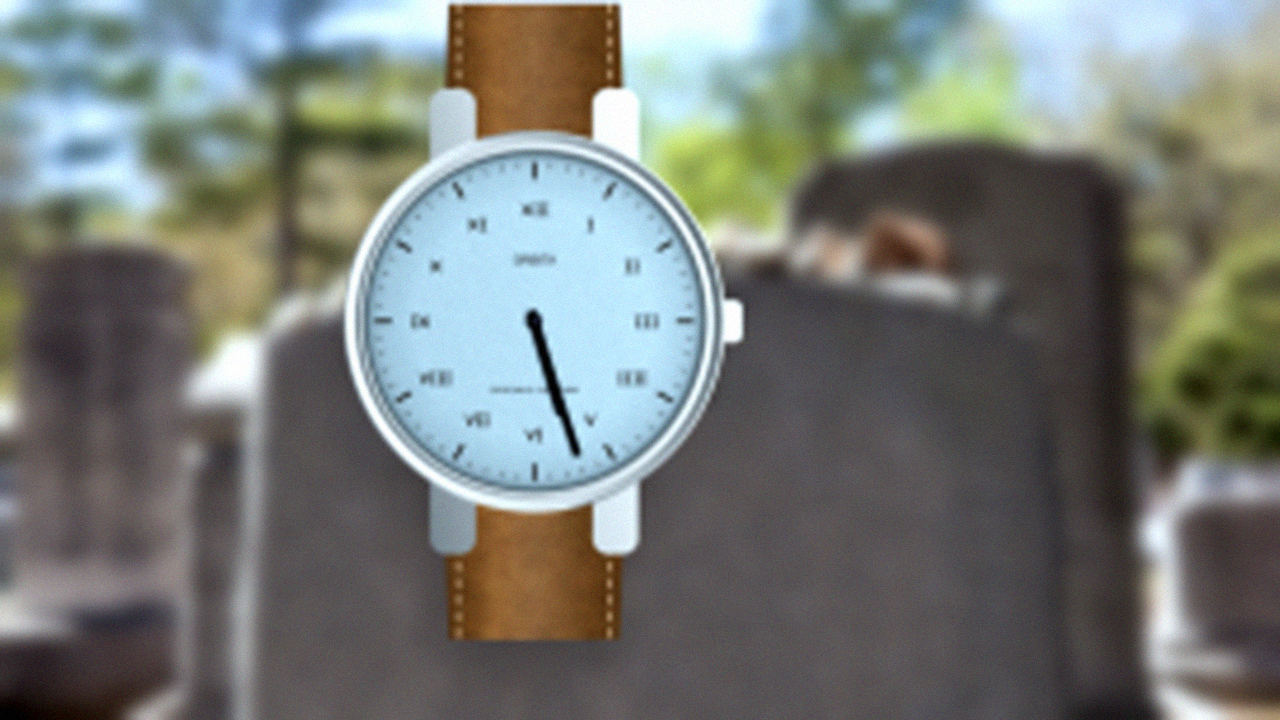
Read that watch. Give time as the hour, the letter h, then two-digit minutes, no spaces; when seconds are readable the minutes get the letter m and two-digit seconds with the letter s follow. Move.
5h27
